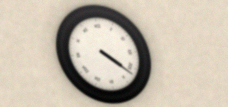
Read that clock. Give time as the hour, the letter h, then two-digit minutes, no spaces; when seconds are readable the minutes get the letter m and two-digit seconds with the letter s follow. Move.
4h22
